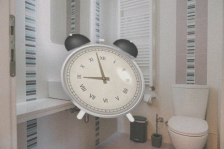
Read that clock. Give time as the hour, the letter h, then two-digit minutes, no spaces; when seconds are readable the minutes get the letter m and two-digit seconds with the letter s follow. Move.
8h58
